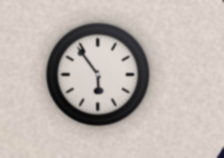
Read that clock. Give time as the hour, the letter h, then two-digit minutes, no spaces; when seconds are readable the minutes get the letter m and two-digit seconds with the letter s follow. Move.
5h54
